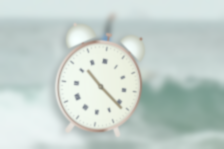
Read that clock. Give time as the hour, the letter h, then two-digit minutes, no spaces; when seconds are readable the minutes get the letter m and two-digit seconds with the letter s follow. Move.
10h21
